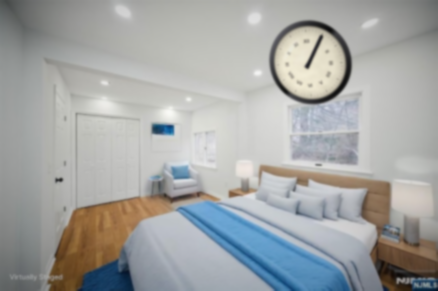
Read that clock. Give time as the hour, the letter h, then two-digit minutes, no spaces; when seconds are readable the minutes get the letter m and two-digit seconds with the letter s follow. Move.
1h05
